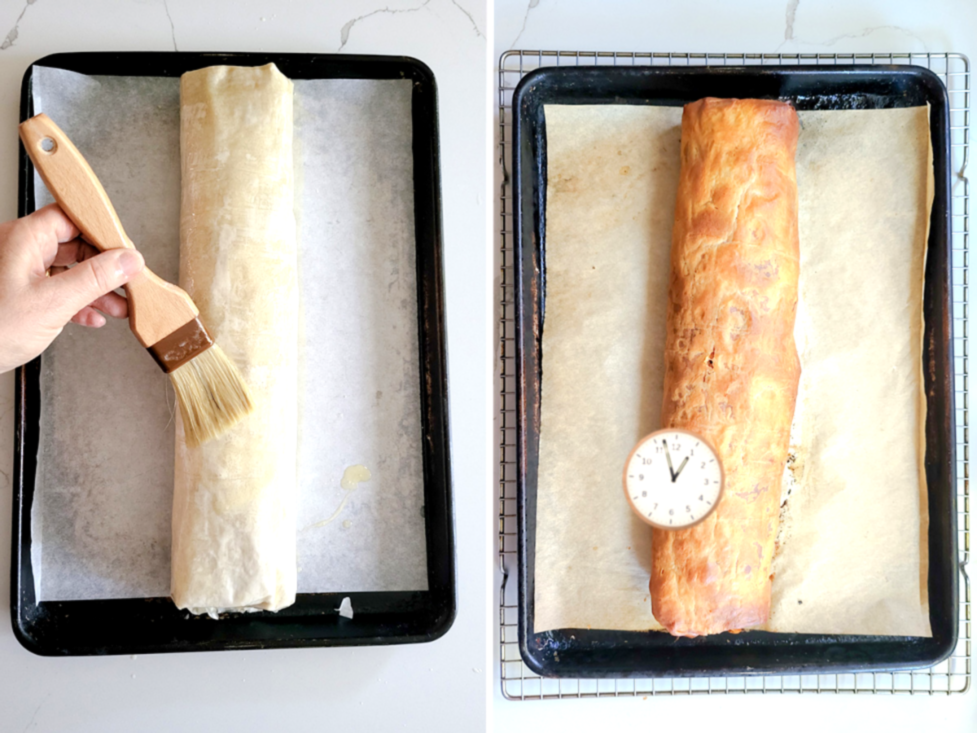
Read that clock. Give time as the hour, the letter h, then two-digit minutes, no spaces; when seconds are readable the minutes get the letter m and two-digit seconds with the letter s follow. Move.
12h57
